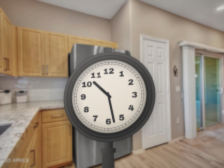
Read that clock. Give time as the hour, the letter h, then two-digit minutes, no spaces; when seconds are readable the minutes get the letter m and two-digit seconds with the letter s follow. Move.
10h28
